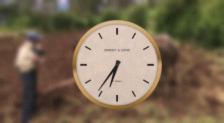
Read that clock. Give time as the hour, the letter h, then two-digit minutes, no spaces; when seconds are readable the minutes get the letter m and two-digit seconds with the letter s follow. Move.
6h36
